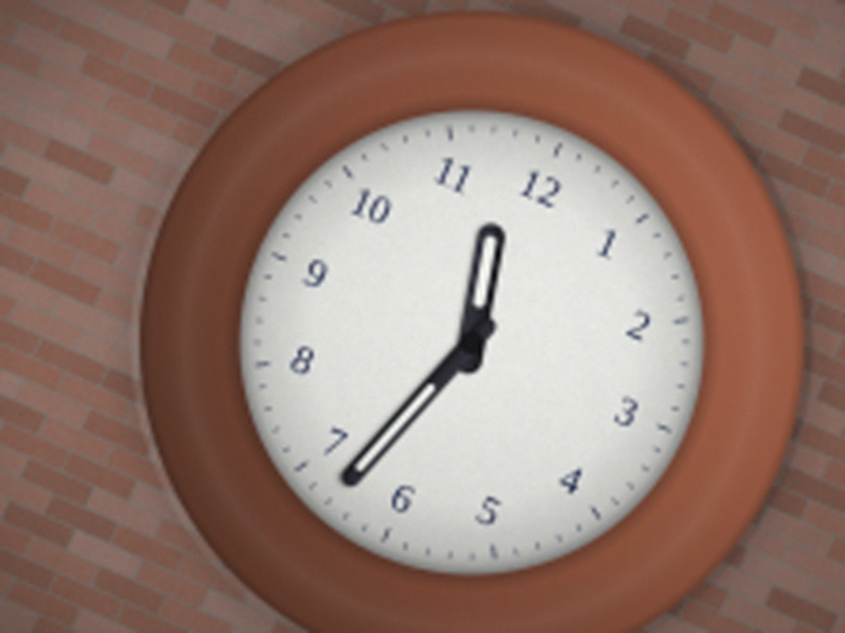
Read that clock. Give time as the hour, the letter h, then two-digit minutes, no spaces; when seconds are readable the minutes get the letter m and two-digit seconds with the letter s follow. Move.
11h33
